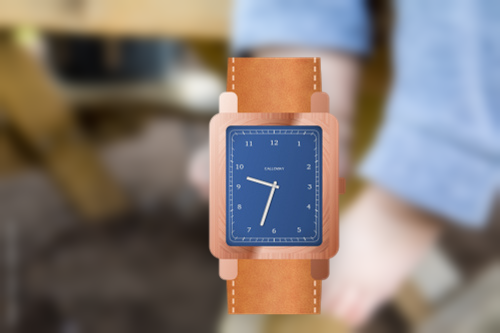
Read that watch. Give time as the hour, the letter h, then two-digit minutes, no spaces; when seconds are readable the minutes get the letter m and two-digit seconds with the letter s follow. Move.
9h33
